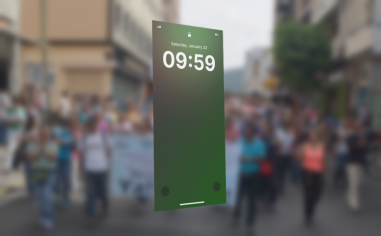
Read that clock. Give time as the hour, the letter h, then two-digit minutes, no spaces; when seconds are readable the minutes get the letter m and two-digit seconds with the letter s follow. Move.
9h59
